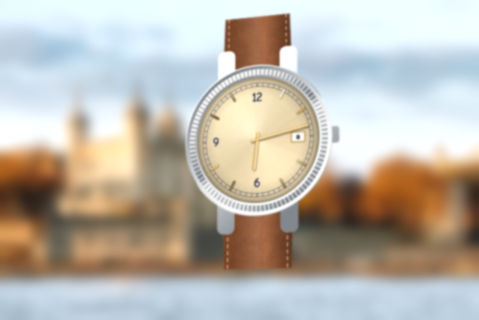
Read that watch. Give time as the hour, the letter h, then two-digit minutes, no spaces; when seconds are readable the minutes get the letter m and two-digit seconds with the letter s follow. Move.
6h13
